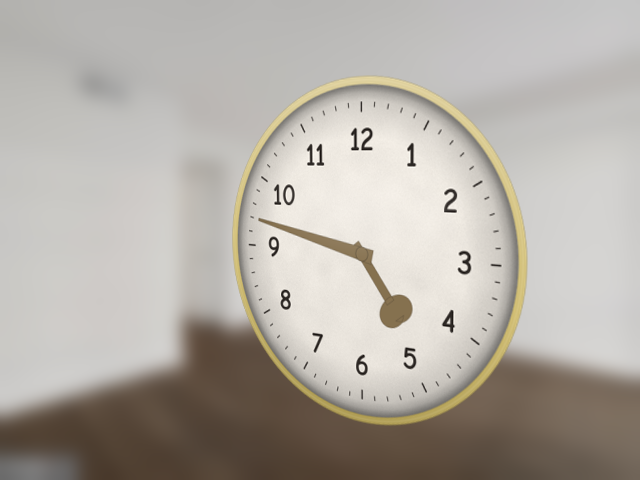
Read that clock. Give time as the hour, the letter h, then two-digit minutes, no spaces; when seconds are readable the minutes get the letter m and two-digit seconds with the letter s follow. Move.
4h47
